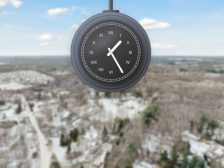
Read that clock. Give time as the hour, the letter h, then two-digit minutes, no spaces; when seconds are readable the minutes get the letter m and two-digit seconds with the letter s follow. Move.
1h25
